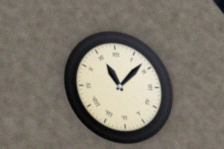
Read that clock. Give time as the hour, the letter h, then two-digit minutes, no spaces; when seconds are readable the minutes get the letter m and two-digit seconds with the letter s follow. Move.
11h08
